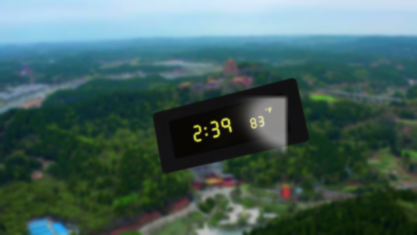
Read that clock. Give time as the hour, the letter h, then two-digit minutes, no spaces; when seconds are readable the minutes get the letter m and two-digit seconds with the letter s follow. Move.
2h39
